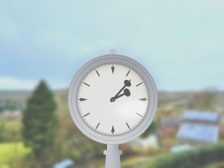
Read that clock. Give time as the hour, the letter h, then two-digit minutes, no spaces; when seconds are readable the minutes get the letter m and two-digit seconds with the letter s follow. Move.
2h07
